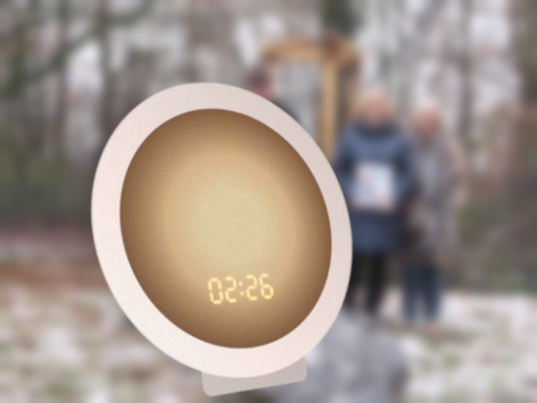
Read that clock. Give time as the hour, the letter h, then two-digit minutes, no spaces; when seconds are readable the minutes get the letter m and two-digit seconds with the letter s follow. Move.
2h26
